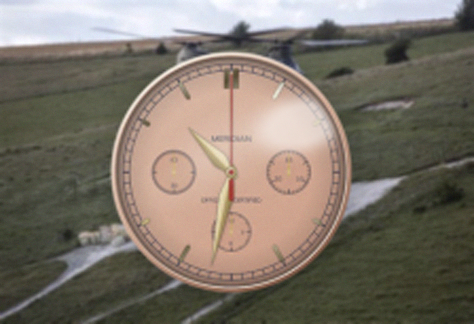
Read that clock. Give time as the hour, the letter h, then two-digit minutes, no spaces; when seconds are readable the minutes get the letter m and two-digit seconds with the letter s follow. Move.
10h32
